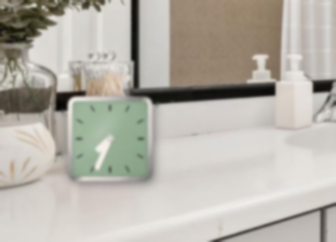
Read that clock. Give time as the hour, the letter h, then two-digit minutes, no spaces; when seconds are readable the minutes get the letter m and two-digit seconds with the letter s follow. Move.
7h34
